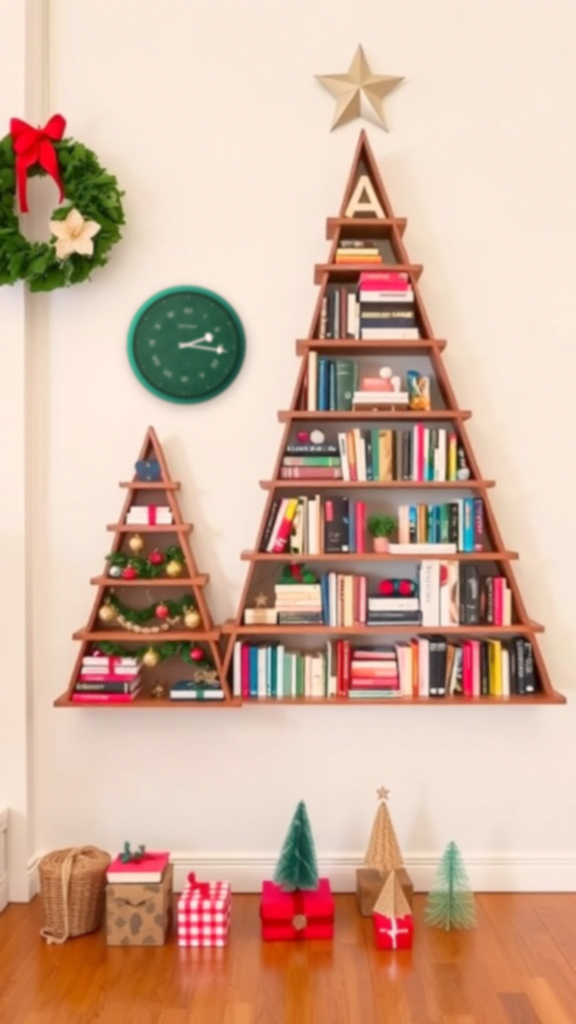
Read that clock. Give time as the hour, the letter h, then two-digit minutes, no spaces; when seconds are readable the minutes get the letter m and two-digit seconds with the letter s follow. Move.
2h16
